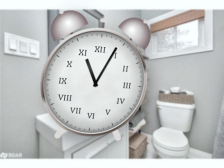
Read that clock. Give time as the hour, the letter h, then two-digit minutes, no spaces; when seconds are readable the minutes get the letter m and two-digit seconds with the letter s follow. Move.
11h04
